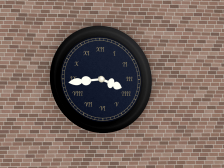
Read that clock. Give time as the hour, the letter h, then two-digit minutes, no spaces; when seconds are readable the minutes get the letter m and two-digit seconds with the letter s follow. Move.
3h44
